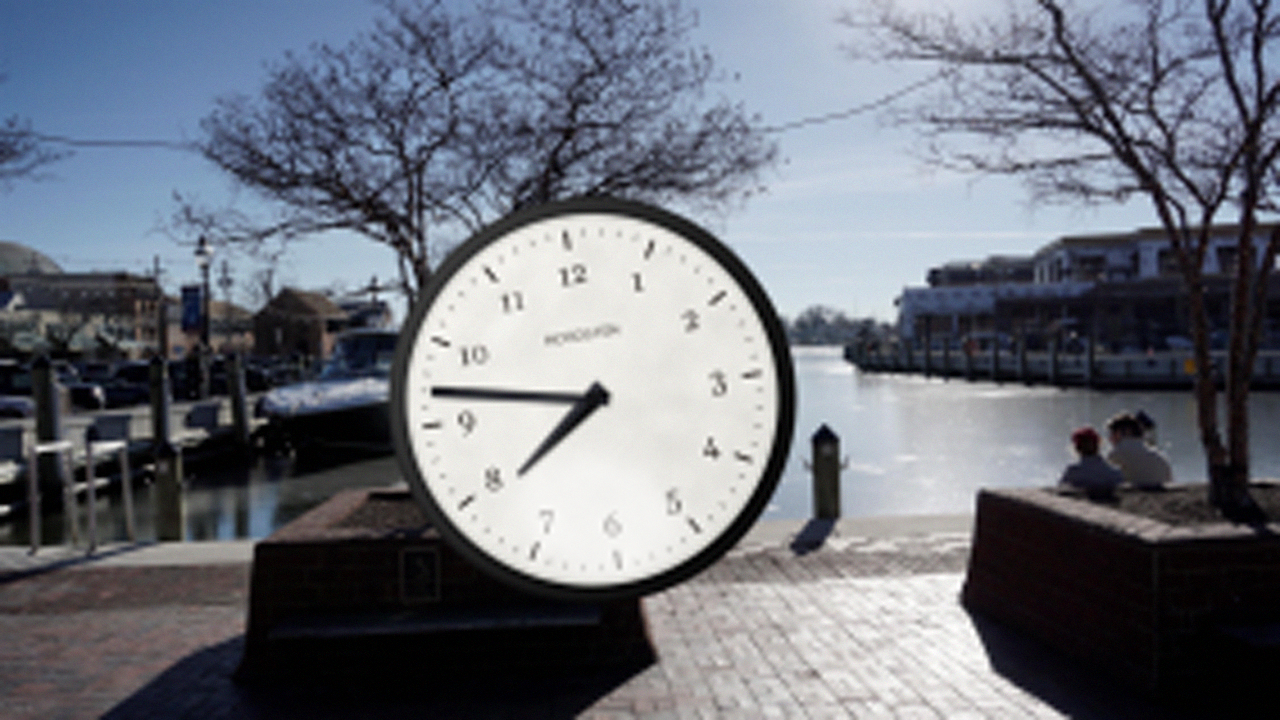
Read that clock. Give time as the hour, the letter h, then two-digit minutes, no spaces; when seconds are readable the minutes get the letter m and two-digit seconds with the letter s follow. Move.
7h47
